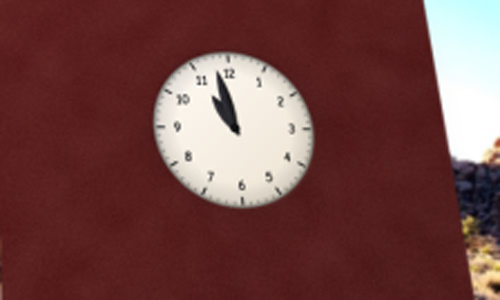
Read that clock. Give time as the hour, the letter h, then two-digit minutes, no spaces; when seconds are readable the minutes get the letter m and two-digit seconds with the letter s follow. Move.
10h58
